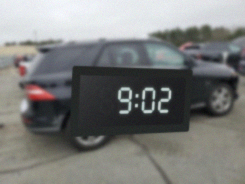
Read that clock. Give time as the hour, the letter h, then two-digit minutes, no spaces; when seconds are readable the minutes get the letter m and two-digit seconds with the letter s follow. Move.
9h02
